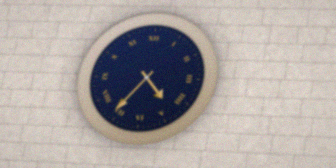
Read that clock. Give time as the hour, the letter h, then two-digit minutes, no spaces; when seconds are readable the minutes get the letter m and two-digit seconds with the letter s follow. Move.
4h36
